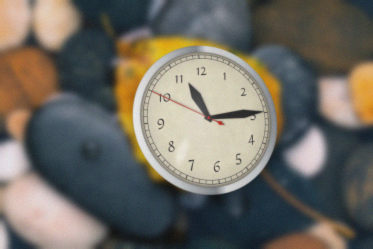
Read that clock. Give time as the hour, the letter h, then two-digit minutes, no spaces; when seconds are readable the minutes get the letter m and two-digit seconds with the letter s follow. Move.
11h14m50s
